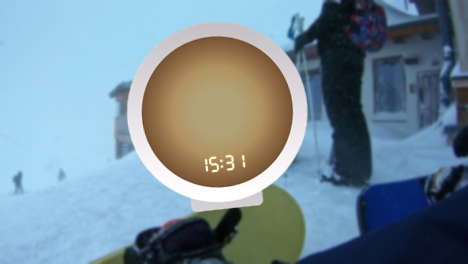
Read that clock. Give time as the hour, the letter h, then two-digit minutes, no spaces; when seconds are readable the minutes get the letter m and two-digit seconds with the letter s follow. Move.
15h31
